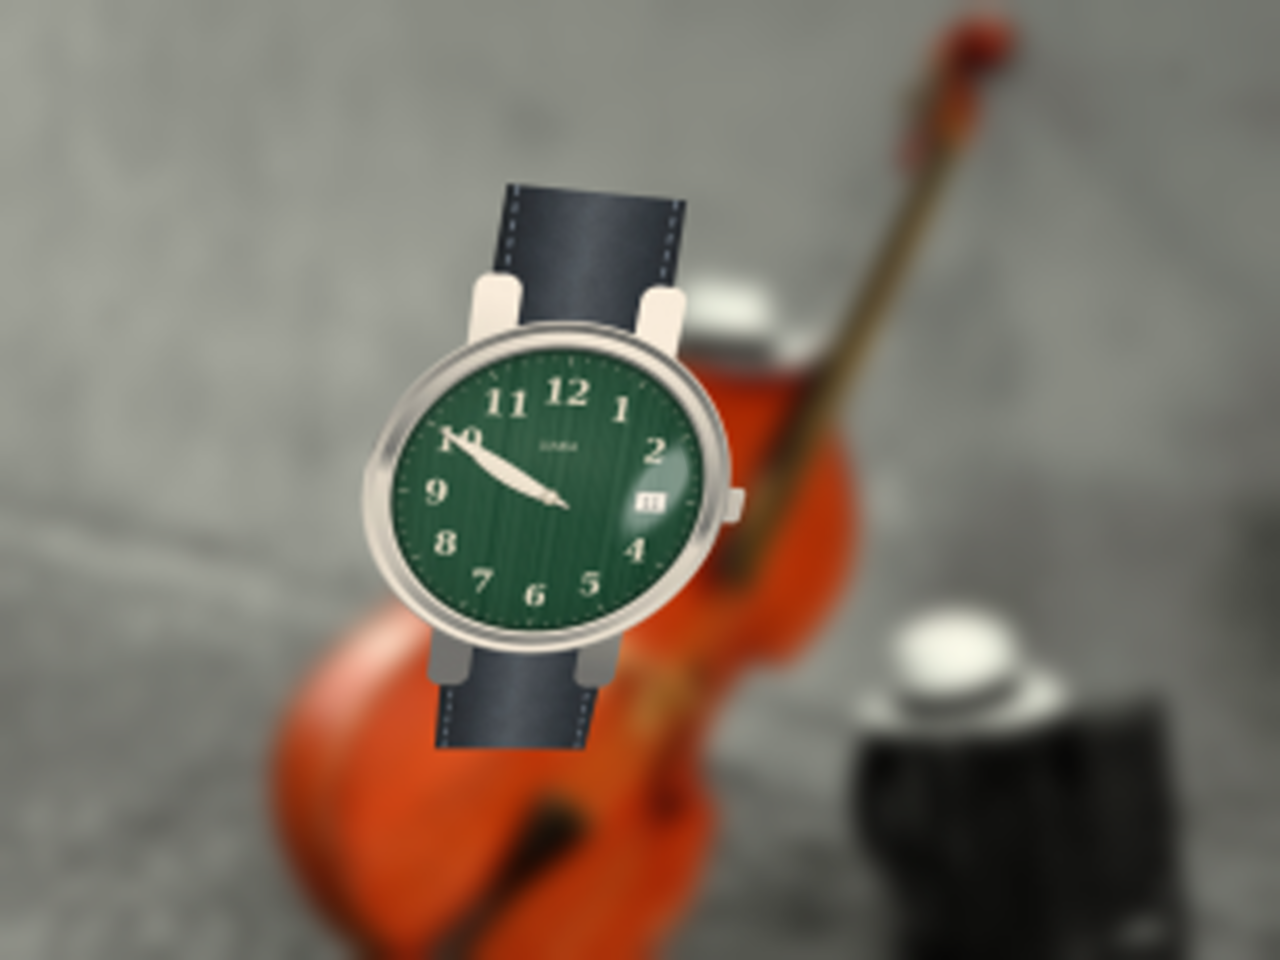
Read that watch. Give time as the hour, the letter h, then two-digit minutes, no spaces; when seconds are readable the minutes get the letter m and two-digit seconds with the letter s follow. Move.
9h50
